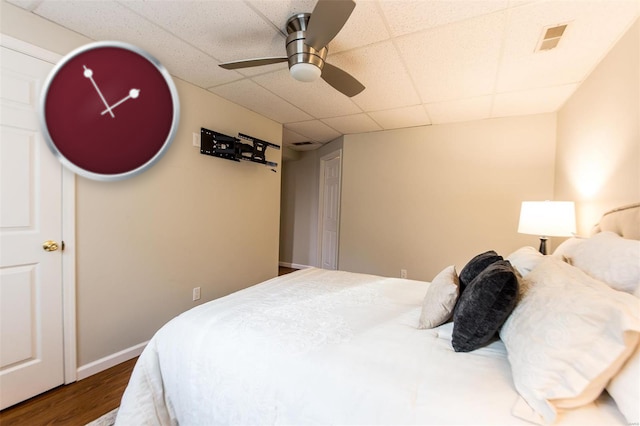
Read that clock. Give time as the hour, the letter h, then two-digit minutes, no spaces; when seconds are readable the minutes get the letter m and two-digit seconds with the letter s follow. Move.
1h55
